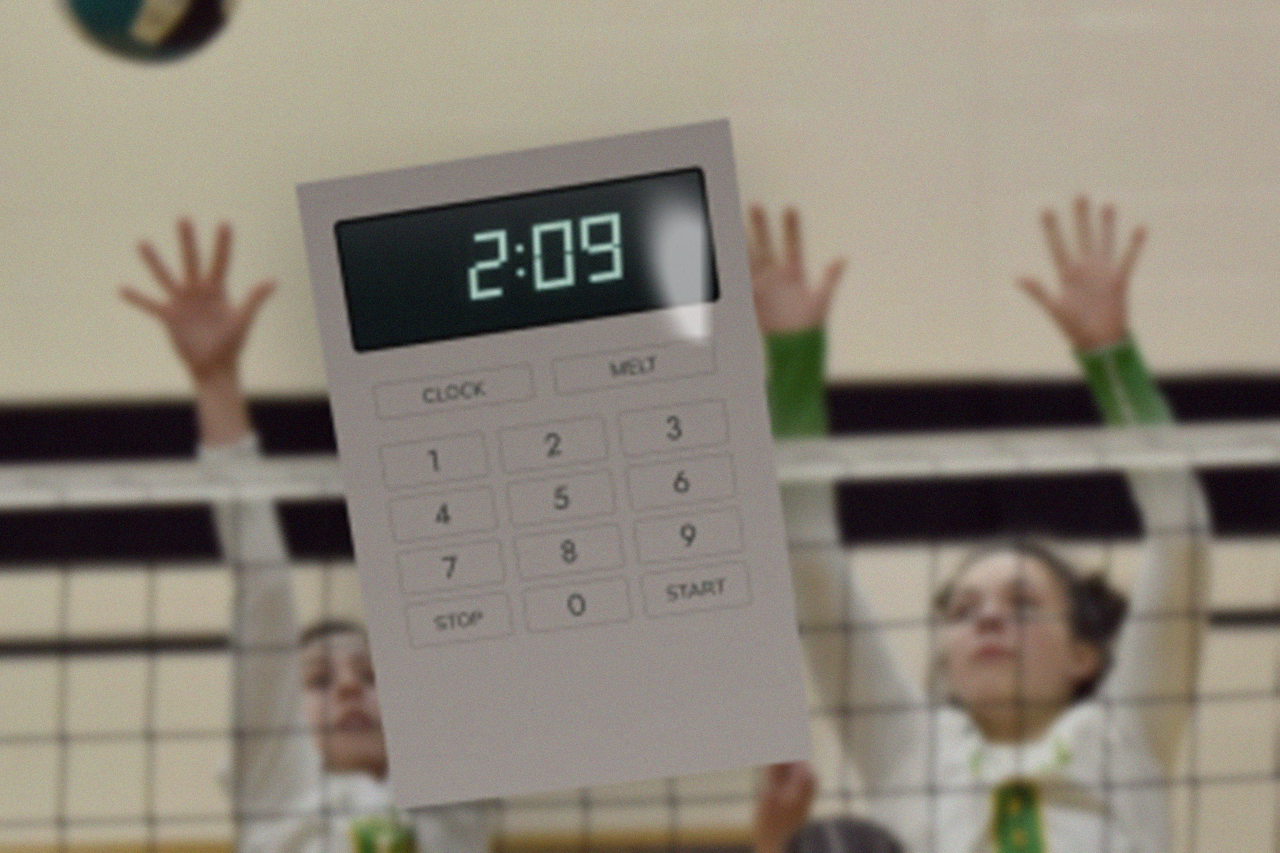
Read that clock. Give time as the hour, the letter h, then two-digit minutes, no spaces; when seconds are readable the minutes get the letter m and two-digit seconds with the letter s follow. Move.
2h09
